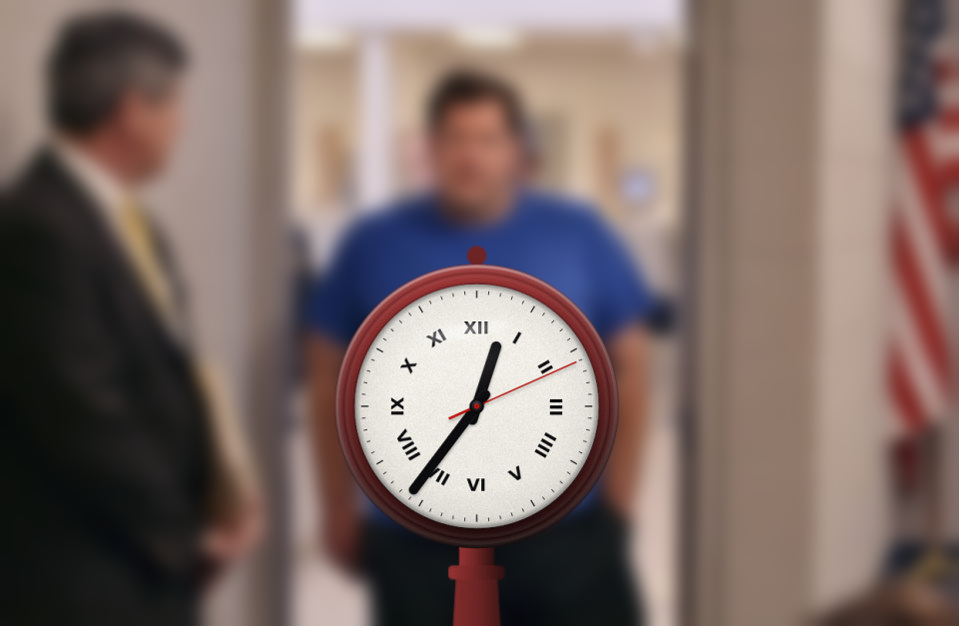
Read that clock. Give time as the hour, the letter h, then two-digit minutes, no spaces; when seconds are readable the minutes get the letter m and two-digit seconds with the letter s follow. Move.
12h36m11s
